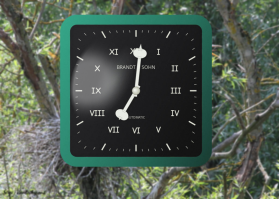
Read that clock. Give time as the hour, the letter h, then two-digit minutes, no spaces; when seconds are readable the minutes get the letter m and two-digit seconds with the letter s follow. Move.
7h01
